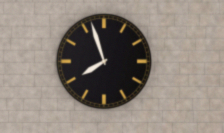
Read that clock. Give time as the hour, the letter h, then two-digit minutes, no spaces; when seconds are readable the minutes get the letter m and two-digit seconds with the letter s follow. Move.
7h57
